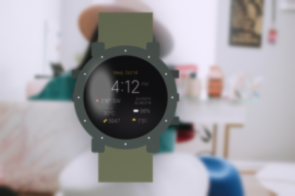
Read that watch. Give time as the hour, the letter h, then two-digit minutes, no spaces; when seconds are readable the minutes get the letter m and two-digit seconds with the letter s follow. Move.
4h12
